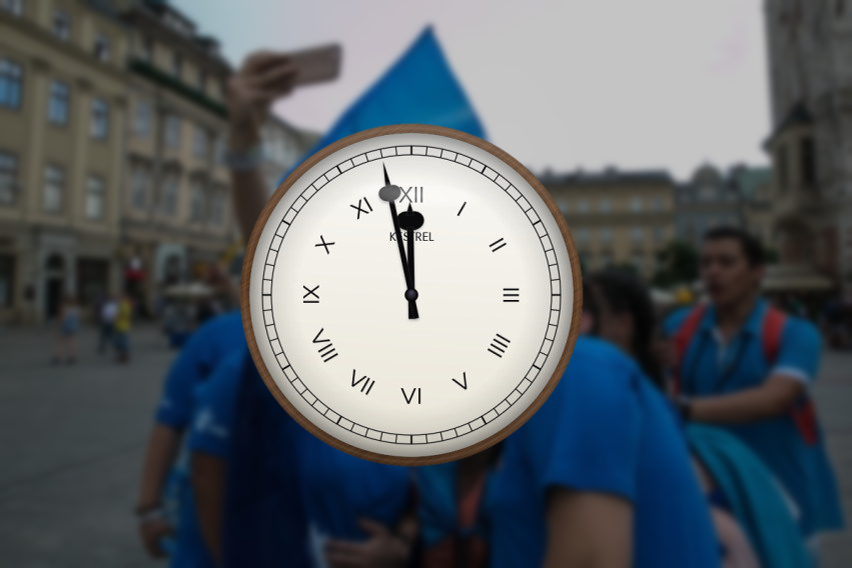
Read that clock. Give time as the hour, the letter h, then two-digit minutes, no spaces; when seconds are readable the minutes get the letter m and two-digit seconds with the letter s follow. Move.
11h58
